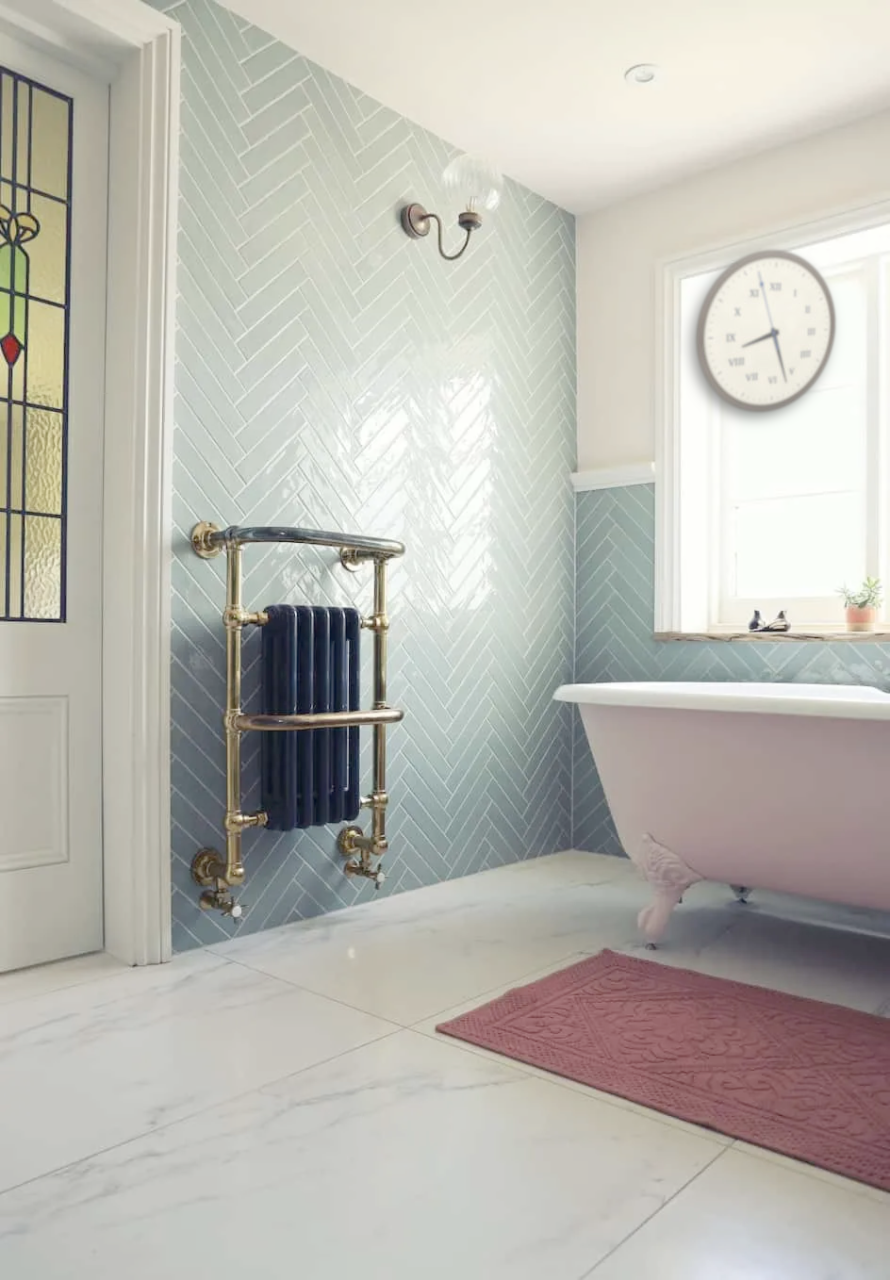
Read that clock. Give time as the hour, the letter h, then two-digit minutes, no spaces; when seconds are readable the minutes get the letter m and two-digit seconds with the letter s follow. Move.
8h26m57s
